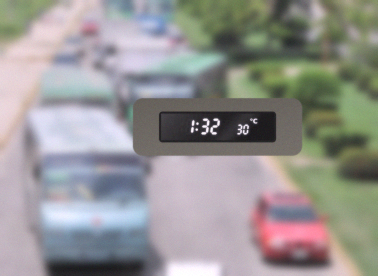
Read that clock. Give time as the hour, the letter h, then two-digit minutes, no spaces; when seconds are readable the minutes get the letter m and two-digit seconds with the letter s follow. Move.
1h32
